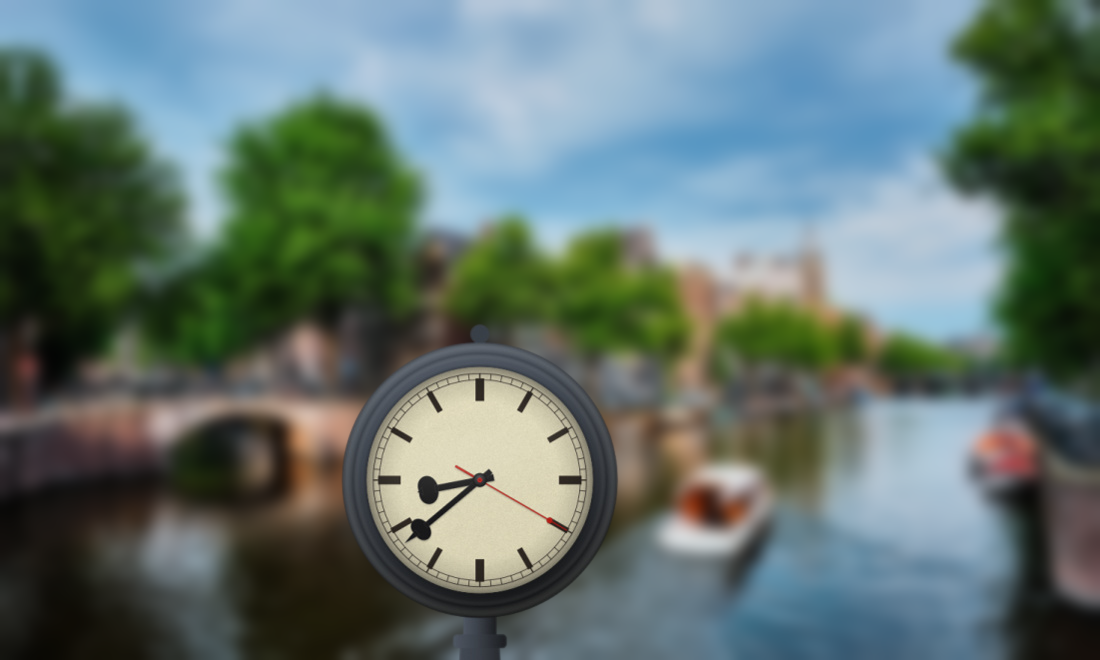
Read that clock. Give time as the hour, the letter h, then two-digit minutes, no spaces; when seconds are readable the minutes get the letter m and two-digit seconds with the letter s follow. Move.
8h38m20s
